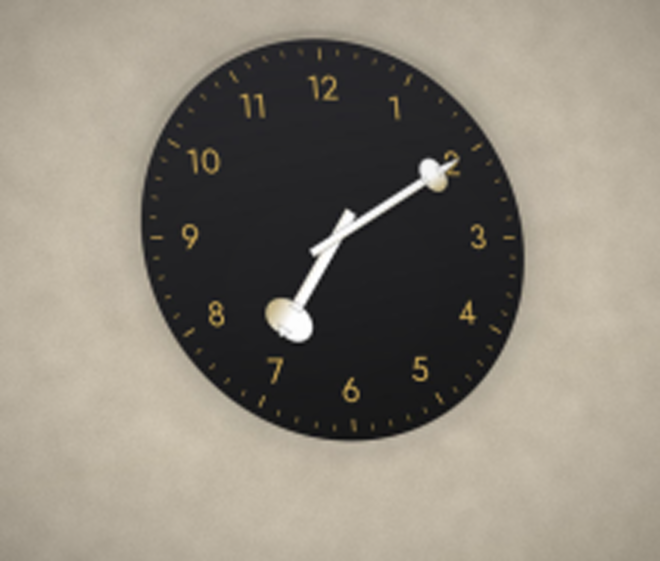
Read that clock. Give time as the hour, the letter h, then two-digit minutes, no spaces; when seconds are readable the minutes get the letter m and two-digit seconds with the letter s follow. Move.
7h10
